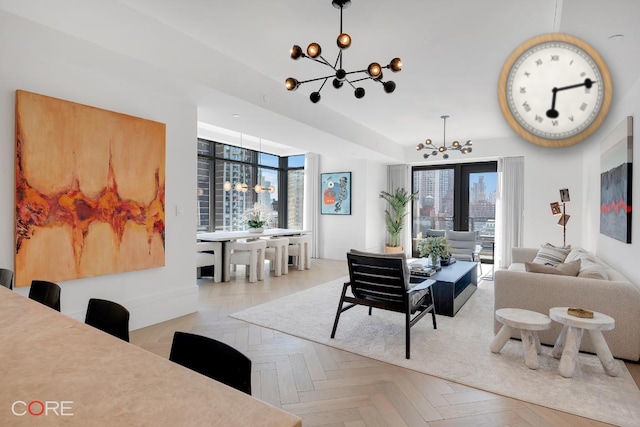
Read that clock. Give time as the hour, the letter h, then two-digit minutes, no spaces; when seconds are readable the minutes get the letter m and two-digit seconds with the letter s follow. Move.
6h13
